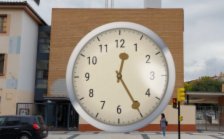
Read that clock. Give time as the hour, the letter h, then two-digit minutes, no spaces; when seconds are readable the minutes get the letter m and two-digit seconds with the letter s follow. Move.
12h25
